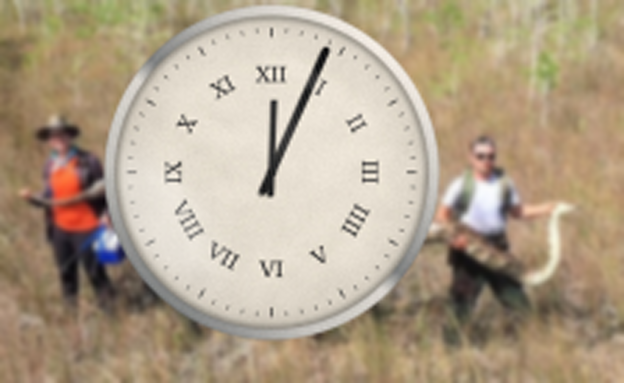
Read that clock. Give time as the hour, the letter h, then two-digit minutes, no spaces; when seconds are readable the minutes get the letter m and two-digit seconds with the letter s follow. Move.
12h04
